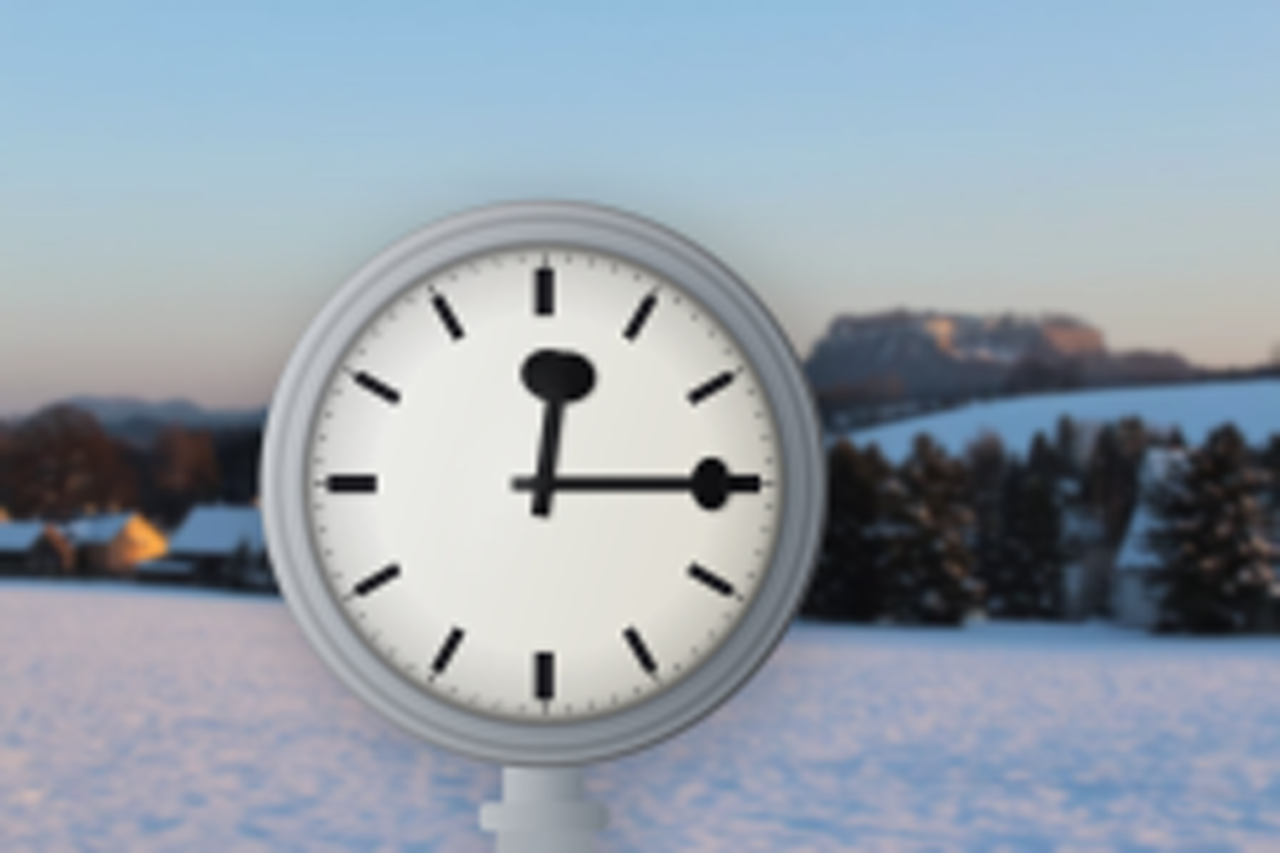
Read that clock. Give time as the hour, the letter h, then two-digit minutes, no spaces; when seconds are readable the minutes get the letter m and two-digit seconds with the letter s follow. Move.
12h15
